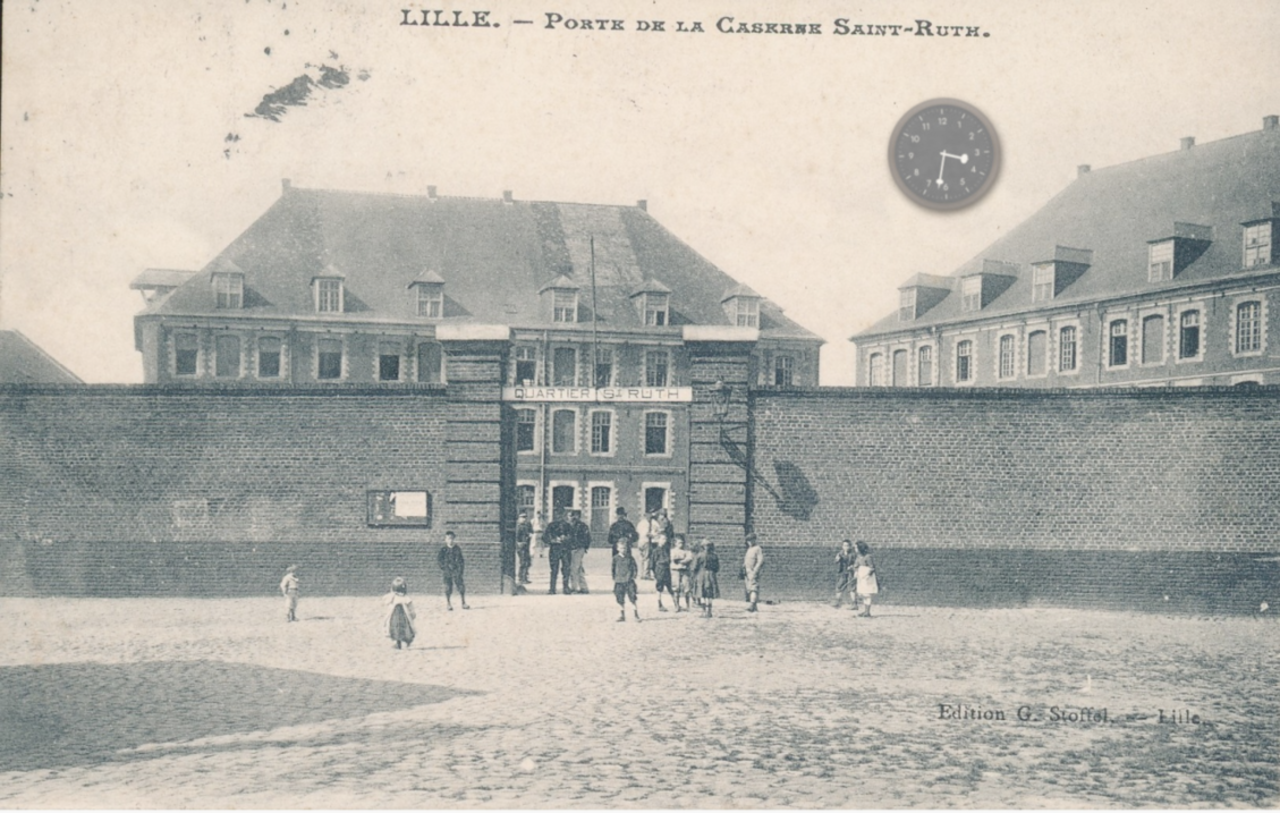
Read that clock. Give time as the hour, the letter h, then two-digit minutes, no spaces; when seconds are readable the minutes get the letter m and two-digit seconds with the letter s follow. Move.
3h32
